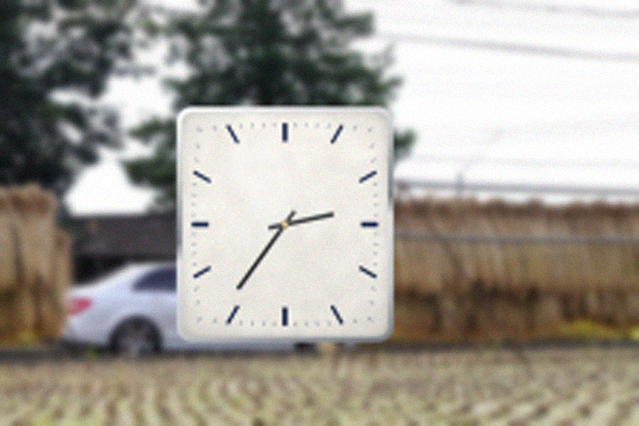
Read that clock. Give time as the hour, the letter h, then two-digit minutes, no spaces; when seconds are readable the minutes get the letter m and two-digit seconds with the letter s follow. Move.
2h36
